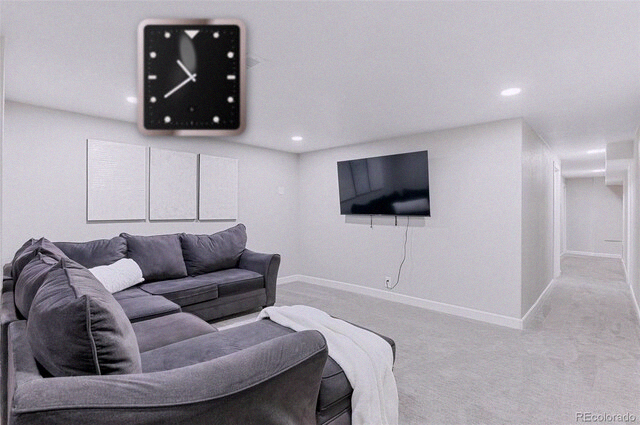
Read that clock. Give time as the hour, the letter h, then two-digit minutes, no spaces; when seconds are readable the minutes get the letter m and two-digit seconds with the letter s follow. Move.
10h39
